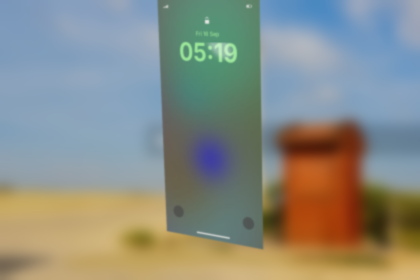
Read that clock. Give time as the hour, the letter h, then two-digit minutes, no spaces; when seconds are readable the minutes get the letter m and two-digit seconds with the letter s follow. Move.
5h19
